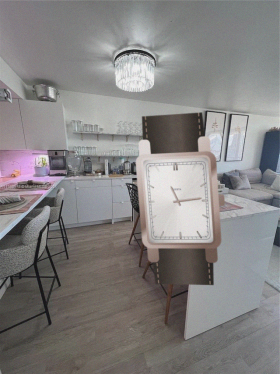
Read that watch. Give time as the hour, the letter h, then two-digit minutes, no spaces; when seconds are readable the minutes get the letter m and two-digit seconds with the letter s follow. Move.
11h14
